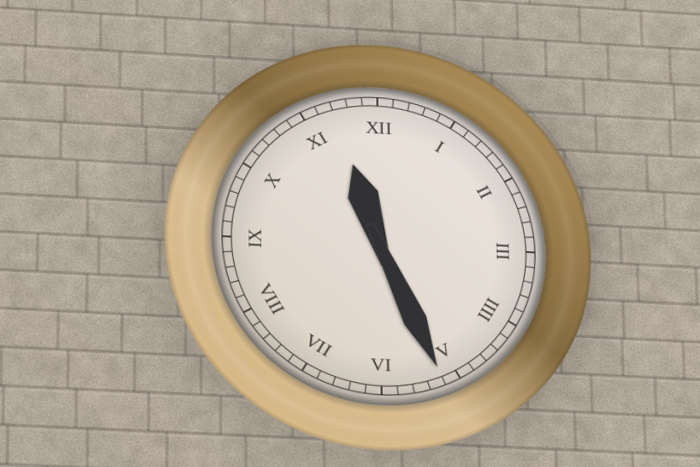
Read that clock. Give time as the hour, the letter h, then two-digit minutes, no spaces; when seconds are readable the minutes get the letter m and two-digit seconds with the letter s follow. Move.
11h26
